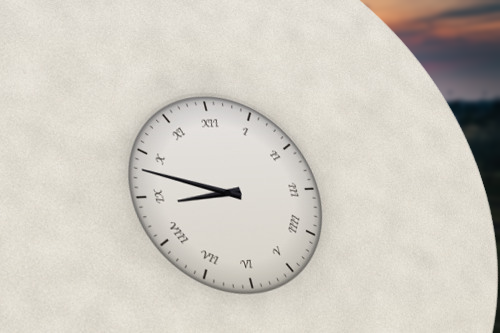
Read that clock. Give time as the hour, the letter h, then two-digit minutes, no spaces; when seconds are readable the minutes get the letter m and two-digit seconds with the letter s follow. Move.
8h48
